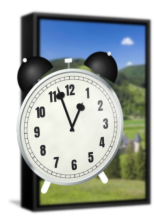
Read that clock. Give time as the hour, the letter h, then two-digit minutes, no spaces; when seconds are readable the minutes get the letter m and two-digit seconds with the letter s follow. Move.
12h57
